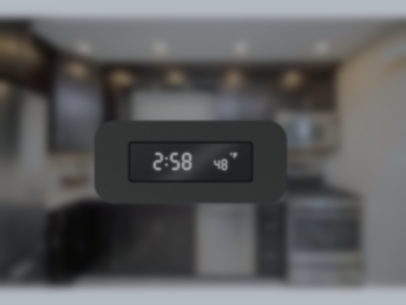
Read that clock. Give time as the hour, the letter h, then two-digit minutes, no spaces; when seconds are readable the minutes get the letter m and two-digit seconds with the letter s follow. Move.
2h58
